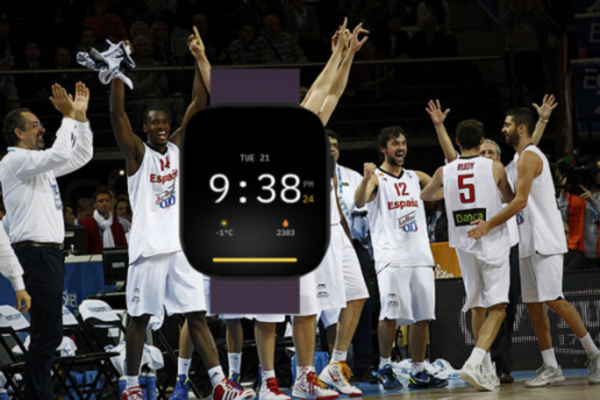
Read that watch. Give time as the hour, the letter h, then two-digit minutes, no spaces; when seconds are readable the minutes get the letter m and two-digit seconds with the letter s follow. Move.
9h38
